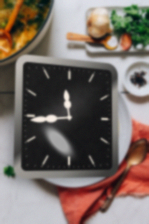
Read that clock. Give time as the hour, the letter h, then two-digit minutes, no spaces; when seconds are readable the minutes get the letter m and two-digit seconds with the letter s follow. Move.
11h44
